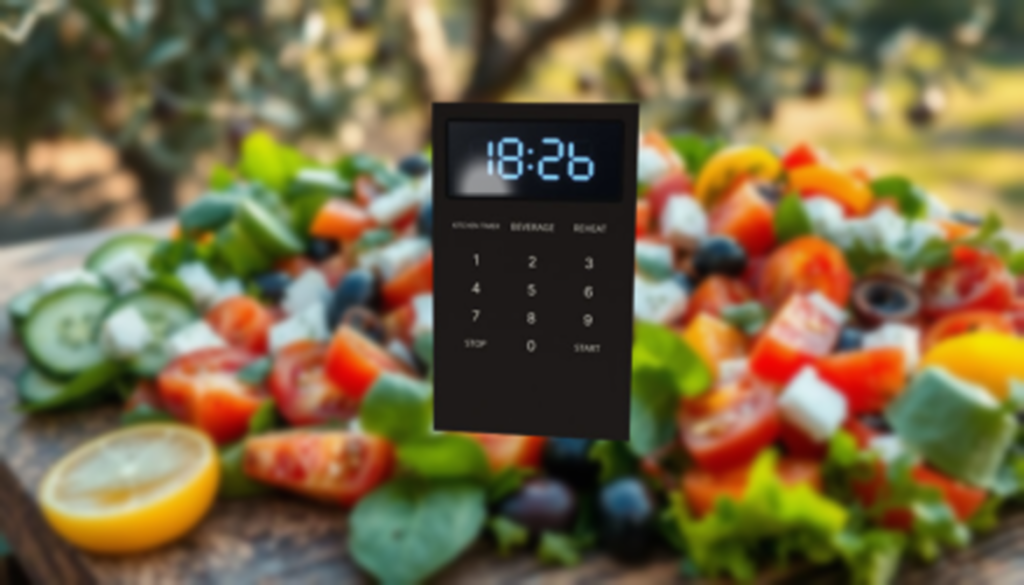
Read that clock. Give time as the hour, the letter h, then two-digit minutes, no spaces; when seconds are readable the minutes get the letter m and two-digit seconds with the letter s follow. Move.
18h26
